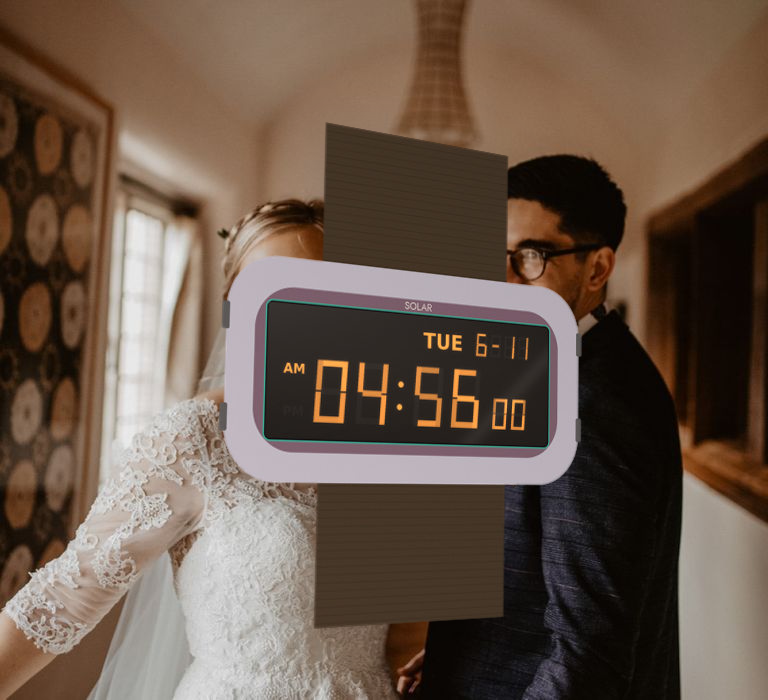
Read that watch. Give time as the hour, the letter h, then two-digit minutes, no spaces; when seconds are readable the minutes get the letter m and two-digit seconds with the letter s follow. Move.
4h56m00s
